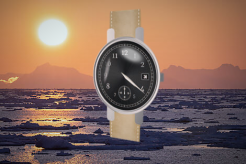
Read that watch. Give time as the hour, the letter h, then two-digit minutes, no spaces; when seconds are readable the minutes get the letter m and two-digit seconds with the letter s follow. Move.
4h21
